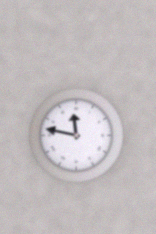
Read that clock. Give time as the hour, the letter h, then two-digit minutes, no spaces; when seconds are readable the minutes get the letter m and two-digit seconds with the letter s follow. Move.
11h47
